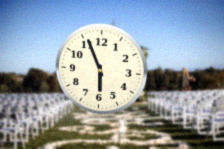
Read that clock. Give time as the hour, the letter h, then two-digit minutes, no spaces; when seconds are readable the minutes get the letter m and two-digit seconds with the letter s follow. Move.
5h56
